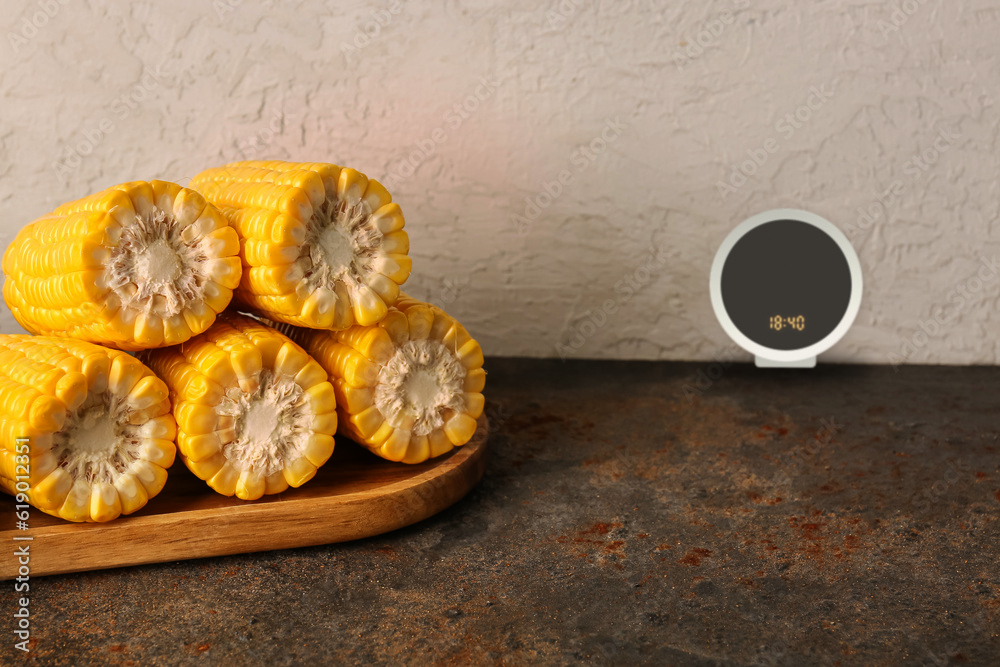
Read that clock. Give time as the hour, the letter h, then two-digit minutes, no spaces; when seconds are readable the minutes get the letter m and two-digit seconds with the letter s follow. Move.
18h40
